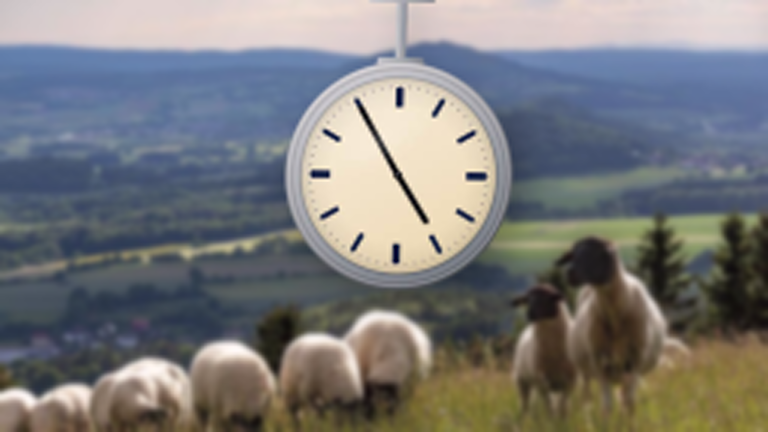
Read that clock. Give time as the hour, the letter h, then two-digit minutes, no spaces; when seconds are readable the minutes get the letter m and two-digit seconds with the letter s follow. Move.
4h55
